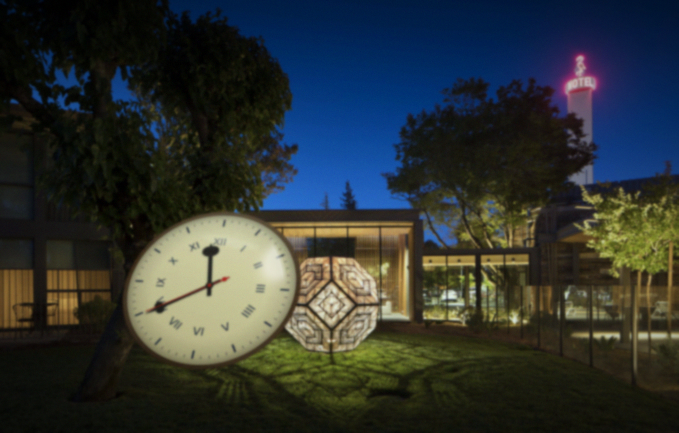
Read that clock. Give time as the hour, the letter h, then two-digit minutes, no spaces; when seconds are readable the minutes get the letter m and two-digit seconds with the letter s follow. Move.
11h39m40s
